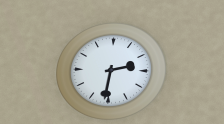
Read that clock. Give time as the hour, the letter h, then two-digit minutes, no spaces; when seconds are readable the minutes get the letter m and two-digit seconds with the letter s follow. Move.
2h31
